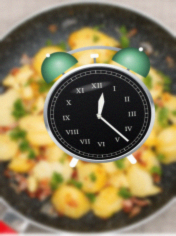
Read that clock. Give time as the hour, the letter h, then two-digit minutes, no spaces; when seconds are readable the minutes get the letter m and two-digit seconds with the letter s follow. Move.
12h23
